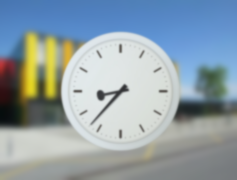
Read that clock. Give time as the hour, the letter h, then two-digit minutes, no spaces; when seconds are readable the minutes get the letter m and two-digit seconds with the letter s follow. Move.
8h37
